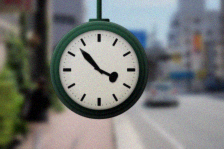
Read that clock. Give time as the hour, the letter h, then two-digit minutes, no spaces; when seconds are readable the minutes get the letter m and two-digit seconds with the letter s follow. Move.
3h53
